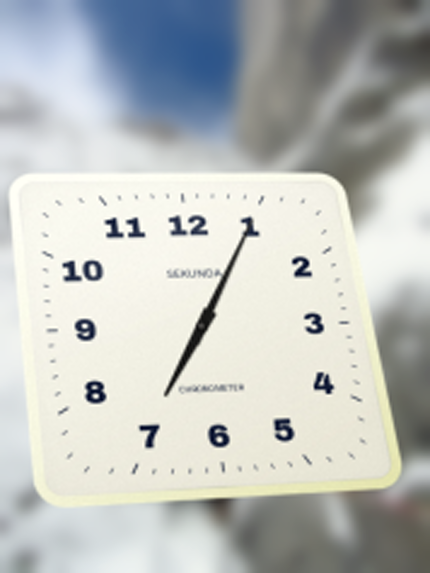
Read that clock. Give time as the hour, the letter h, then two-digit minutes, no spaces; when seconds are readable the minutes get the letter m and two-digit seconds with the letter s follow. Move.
7h05
